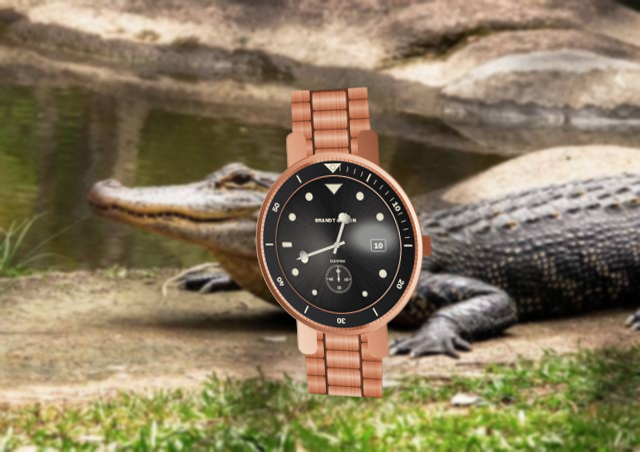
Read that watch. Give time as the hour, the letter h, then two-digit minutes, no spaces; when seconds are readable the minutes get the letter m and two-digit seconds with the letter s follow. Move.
12h42
